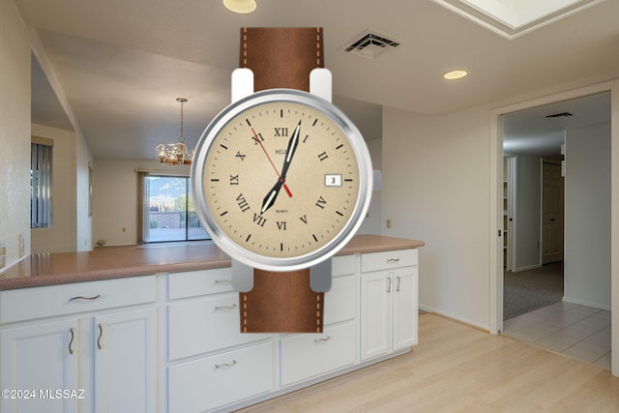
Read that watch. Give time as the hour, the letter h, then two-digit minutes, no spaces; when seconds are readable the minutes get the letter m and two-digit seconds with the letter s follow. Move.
7h02m55s
